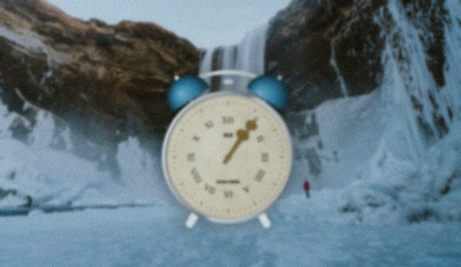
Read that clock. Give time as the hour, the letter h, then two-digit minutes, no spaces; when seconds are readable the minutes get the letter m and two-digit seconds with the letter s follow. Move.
1h06
